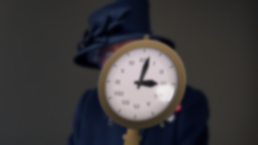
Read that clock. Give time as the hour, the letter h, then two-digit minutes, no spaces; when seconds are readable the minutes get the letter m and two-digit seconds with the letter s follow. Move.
3h02
